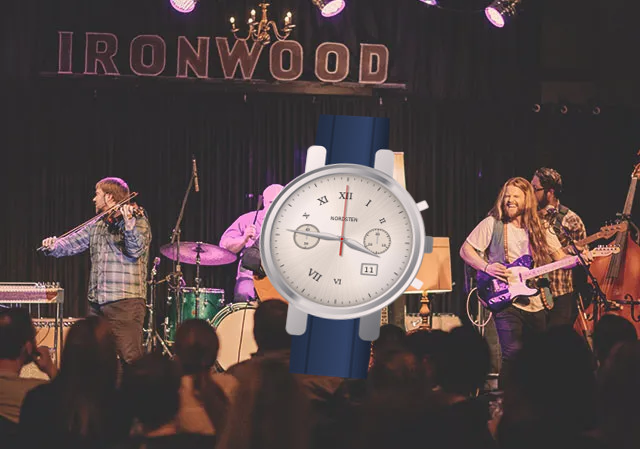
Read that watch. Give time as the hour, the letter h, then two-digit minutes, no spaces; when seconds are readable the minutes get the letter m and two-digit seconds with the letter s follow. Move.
3h46
